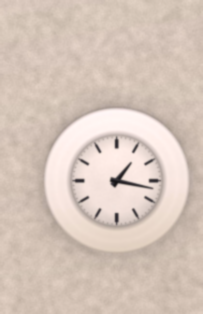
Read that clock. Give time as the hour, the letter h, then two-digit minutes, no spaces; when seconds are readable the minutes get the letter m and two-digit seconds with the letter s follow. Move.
1h17
